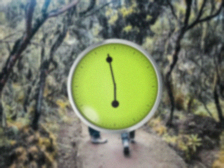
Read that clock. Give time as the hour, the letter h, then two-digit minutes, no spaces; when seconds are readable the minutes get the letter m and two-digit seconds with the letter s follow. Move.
5h58
